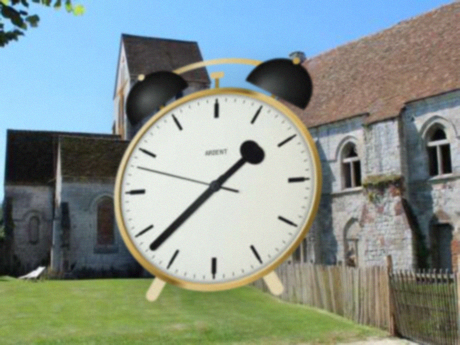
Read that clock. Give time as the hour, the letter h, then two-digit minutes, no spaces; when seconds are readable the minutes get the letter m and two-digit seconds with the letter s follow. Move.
1h37m48s
